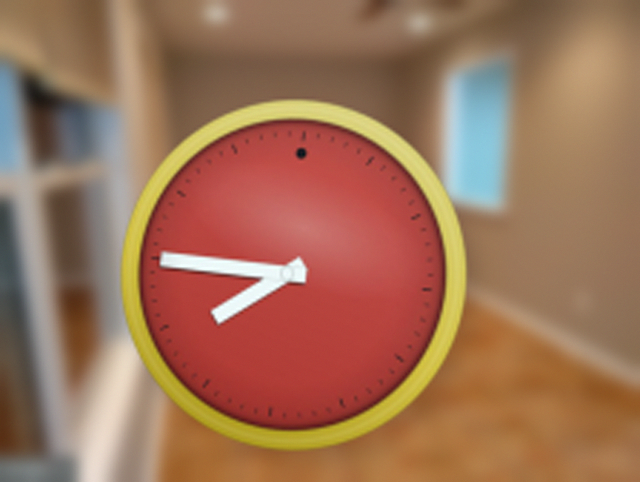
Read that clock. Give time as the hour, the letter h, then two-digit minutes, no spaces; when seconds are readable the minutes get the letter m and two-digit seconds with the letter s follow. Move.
7h45
